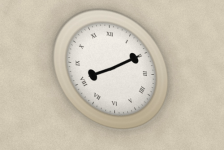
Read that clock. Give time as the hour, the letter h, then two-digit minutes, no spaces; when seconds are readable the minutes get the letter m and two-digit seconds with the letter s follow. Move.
8h10
